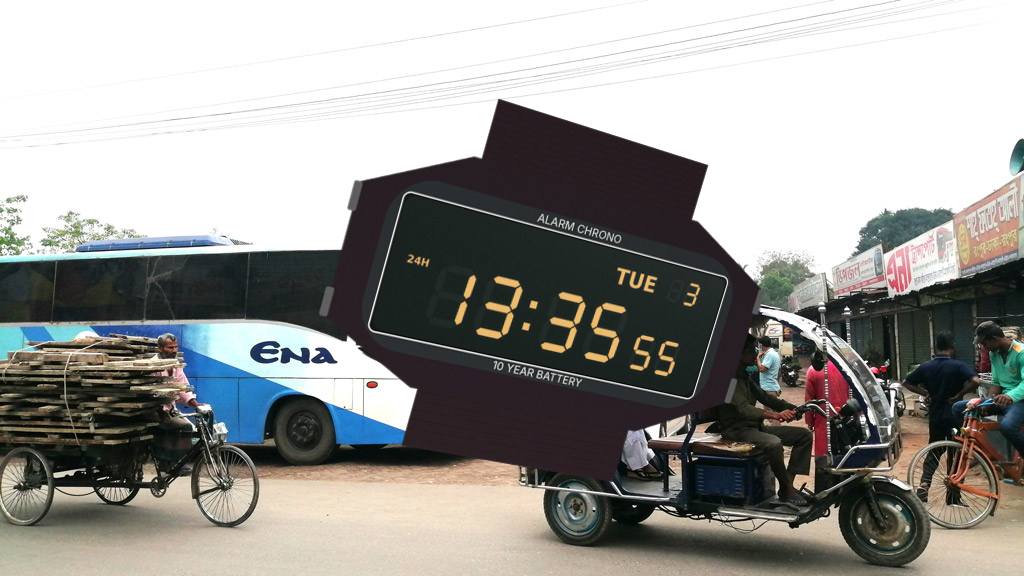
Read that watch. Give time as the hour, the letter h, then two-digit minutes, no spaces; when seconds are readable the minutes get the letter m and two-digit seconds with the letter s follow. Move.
13h35m55s
